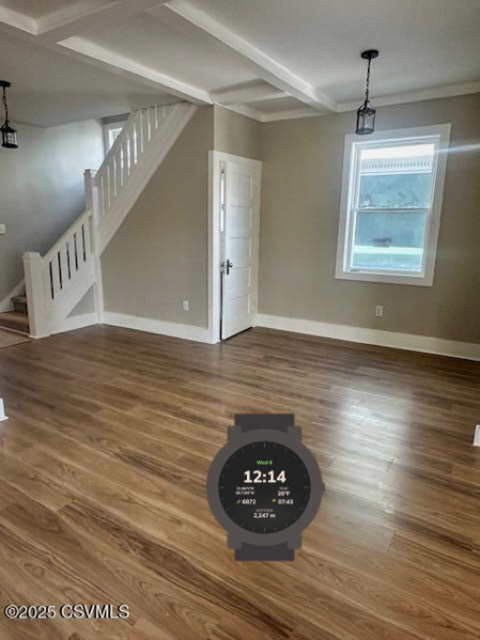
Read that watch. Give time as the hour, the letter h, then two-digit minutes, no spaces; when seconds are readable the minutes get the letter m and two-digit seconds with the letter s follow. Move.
12h14
